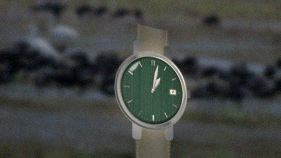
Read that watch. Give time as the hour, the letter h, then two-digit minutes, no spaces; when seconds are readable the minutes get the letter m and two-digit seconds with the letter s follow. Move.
1h02
